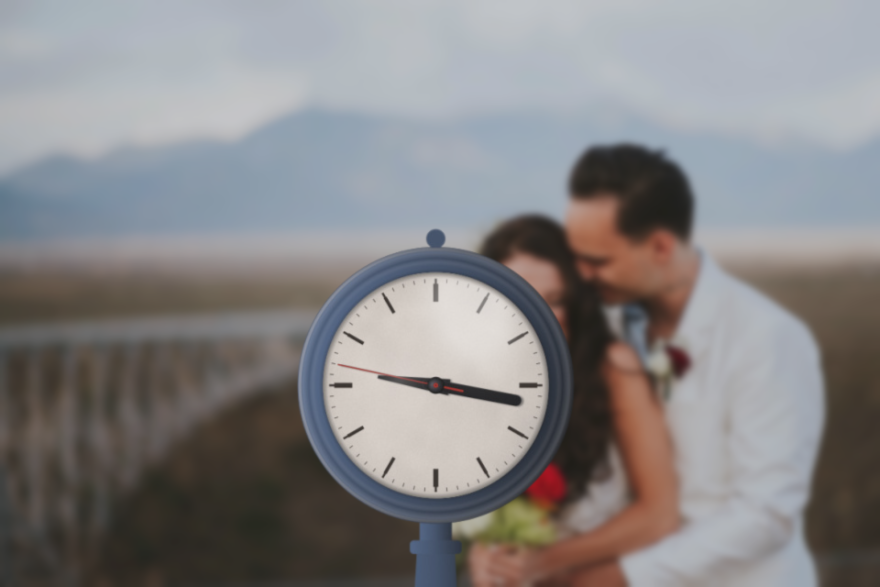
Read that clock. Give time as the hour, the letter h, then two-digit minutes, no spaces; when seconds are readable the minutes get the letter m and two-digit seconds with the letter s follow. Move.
9h16m47s
